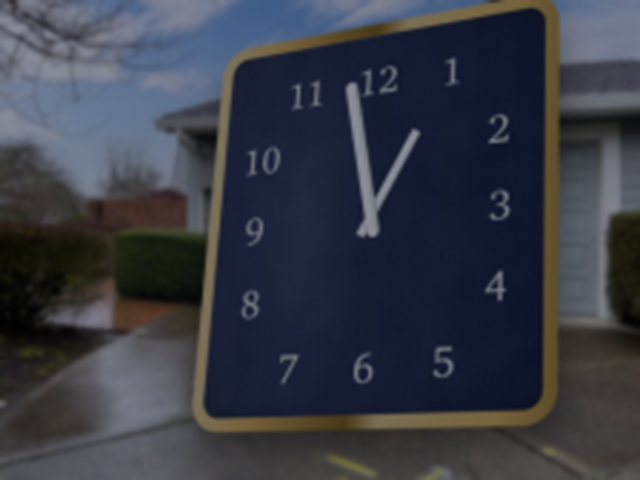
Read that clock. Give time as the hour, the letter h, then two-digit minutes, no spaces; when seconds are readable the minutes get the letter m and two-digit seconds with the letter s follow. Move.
12h58
